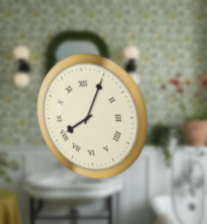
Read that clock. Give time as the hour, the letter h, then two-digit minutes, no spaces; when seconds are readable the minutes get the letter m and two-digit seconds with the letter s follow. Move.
8h05
